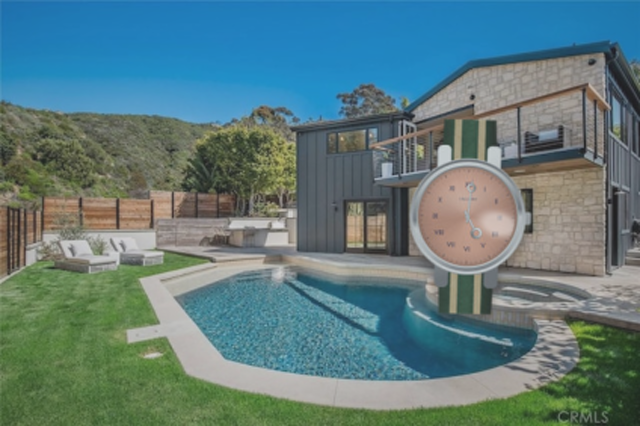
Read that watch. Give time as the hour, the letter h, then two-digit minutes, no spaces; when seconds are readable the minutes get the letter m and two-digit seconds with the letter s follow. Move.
5h01
